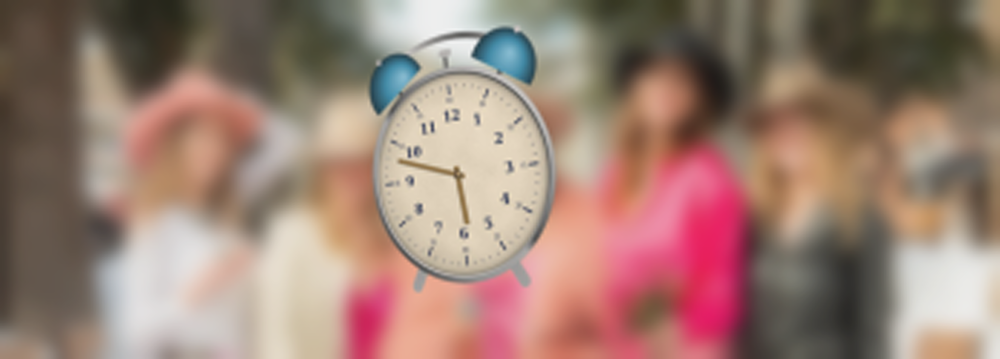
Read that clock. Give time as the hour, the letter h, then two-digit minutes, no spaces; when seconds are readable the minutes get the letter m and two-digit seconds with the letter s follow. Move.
5h48
